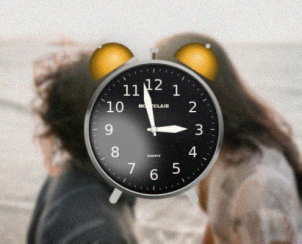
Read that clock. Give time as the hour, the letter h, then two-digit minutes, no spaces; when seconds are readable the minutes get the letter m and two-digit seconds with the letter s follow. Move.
2h58
